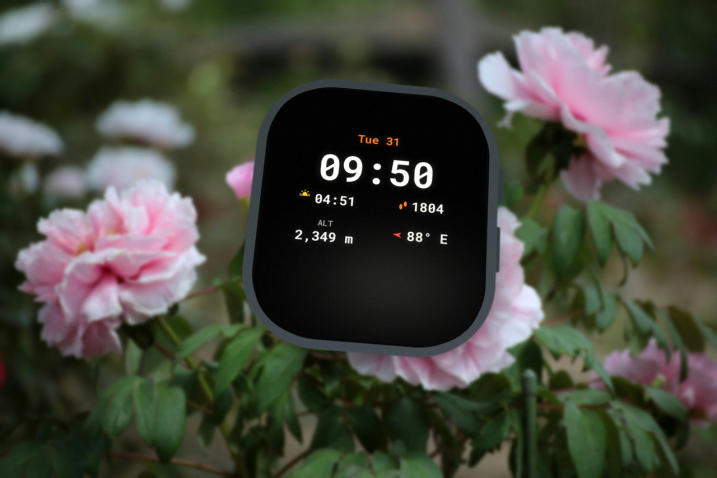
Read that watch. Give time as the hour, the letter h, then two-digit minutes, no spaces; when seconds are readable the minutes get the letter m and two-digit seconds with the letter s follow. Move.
9h50
